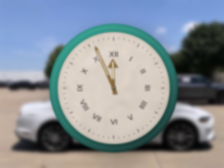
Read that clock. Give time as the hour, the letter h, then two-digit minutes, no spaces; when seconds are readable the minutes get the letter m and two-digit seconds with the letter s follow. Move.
11h56
